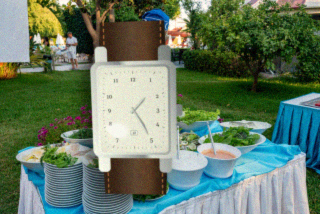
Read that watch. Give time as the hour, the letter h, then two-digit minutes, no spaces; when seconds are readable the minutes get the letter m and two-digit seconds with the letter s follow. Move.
1h25
